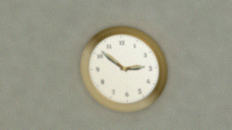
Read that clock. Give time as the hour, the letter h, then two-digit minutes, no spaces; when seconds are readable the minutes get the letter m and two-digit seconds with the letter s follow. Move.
2h52
